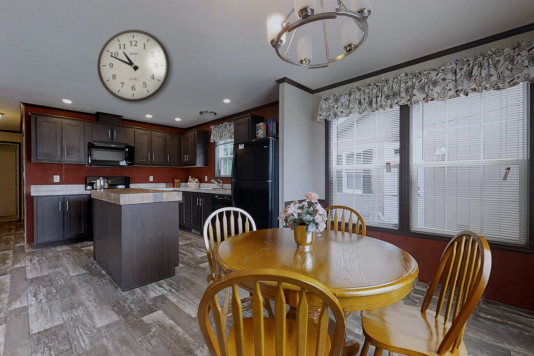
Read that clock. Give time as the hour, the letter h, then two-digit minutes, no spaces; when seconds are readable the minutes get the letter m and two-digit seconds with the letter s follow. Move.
10h49
